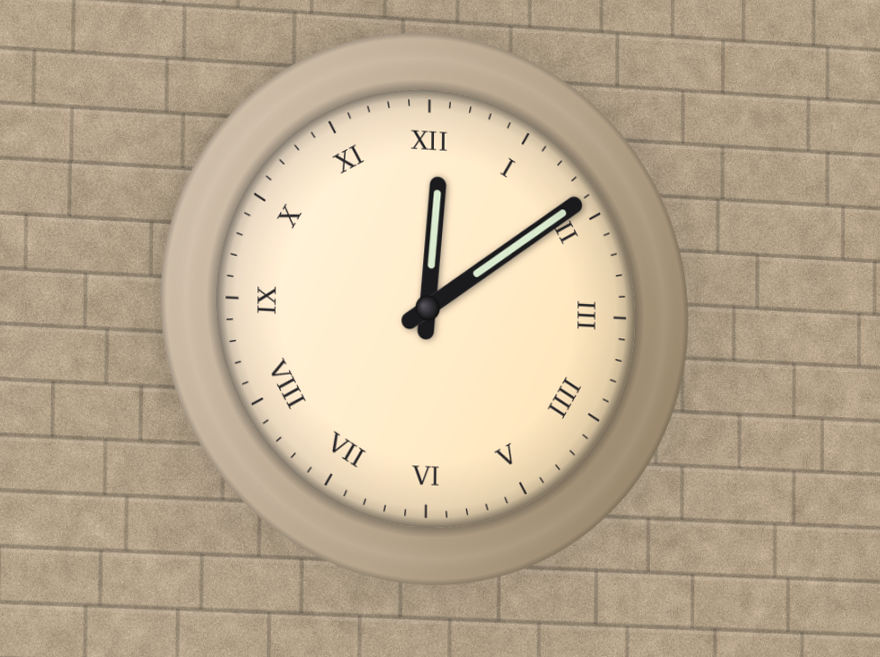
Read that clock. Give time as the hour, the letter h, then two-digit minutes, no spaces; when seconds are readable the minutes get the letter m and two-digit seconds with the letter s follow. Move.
12h09
